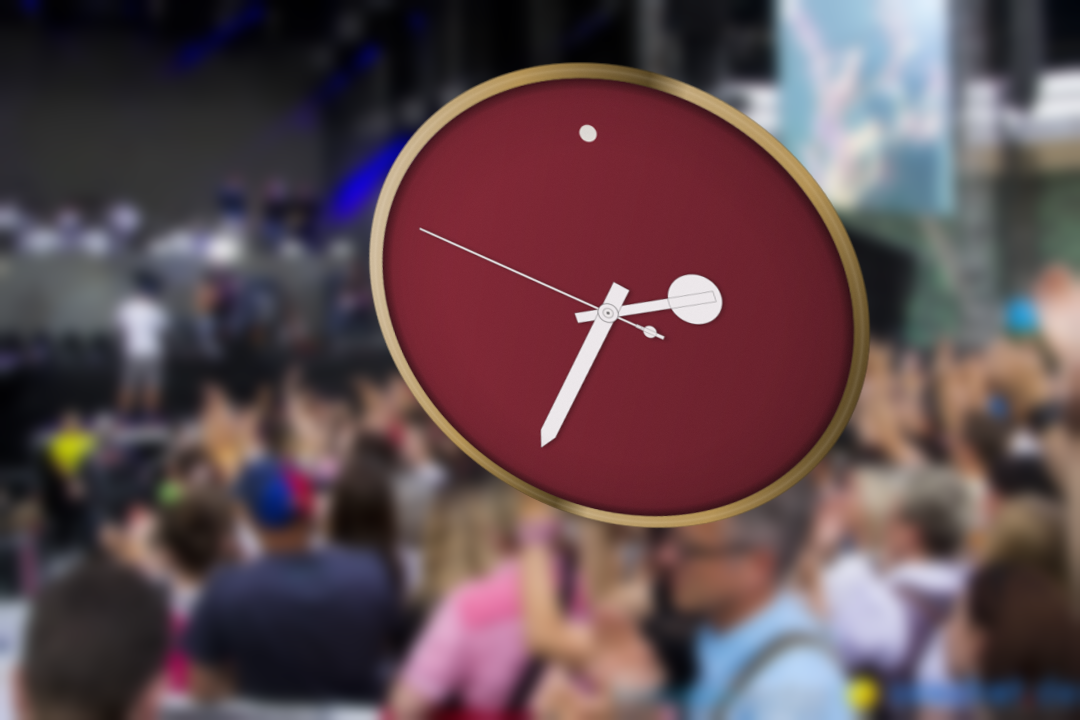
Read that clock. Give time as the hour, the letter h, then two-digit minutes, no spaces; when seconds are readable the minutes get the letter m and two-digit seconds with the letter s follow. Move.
2h34m49s
